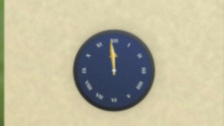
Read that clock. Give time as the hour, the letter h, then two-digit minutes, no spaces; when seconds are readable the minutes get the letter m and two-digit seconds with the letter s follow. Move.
11h59
